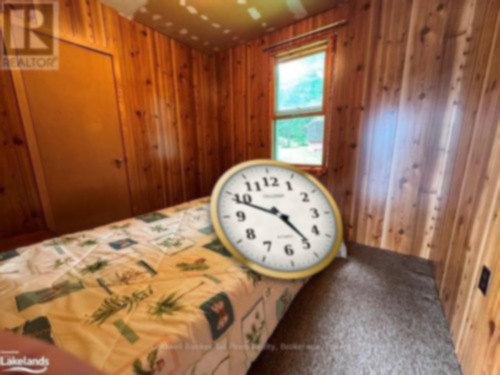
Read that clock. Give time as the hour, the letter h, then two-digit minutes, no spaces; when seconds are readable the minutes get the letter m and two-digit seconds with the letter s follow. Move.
4h49
